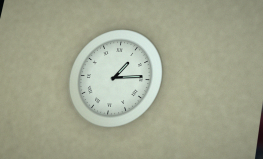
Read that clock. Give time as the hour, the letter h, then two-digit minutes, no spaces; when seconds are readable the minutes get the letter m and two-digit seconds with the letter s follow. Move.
1h14
